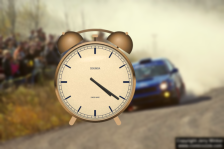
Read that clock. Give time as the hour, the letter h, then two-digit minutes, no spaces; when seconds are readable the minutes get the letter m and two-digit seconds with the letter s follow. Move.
4h21
